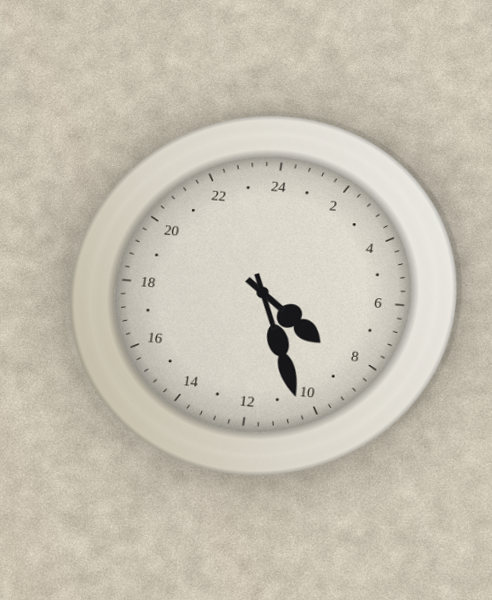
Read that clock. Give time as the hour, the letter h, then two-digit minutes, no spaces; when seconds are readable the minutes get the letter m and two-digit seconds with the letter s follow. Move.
8h26
